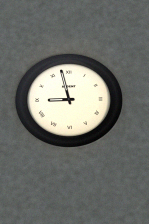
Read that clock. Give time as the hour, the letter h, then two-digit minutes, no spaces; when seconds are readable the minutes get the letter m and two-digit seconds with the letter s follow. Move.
8h58
